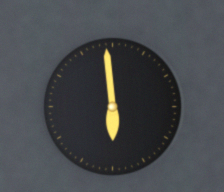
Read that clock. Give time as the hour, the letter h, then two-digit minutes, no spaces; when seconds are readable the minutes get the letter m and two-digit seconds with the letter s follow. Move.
5h59
